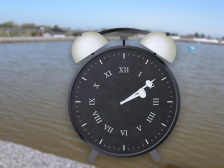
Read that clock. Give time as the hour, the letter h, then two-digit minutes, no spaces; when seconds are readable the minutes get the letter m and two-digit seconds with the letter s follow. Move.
2h09
